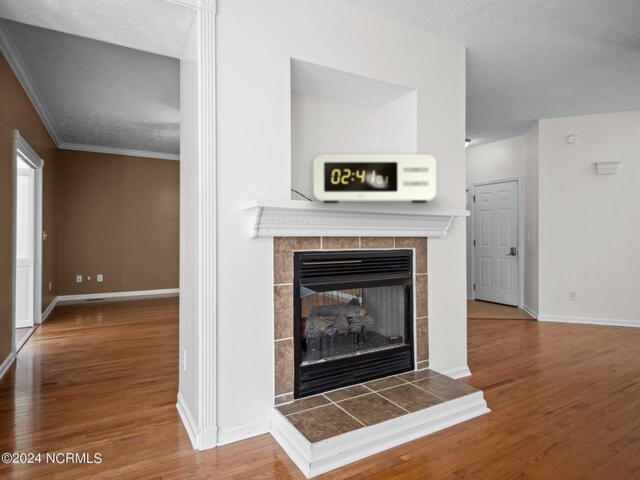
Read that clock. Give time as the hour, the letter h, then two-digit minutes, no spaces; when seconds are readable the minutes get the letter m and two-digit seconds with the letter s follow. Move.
2h41
